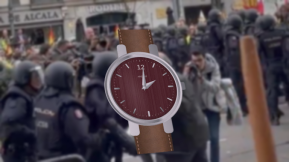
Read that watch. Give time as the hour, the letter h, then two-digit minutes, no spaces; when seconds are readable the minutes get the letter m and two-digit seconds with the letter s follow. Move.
2h01
